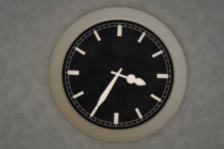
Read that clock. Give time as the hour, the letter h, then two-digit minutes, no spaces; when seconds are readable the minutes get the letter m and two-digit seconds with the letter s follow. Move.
3h35
